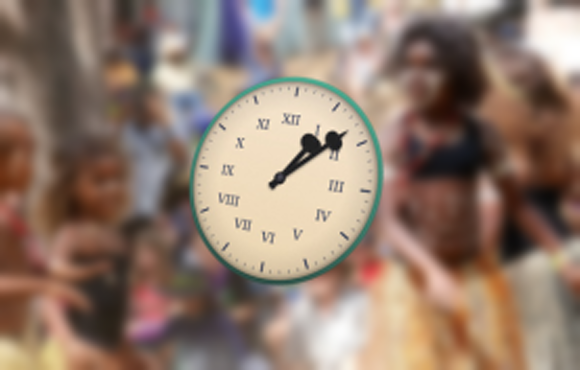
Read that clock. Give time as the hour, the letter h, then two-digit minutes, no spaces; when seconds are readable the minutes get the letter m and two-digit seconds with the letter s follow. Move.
1h08
